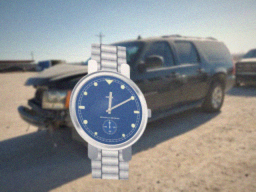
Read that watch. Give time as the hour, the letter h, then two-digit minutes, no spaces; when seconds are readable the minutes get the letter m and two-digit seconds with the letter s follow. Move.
12h10
